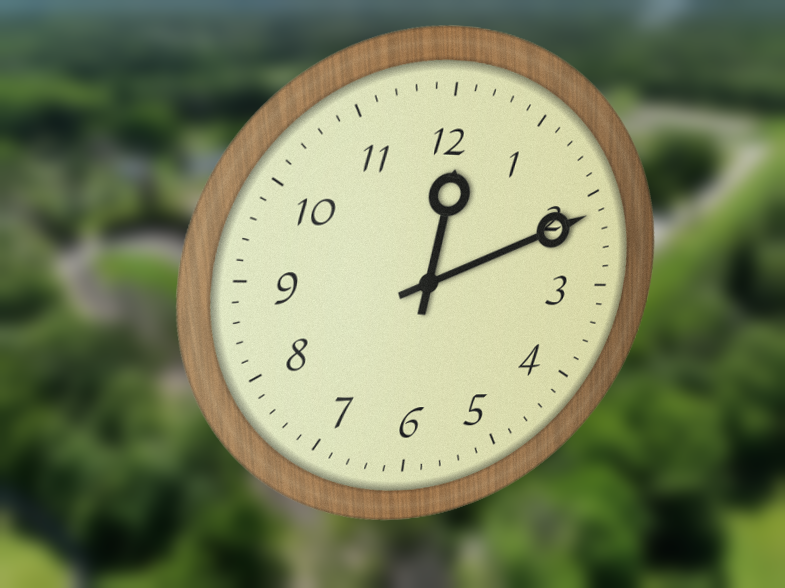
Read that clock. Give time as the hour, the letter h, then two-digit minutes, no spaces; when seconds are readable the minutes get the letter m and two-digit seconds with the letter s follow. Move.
12h11
